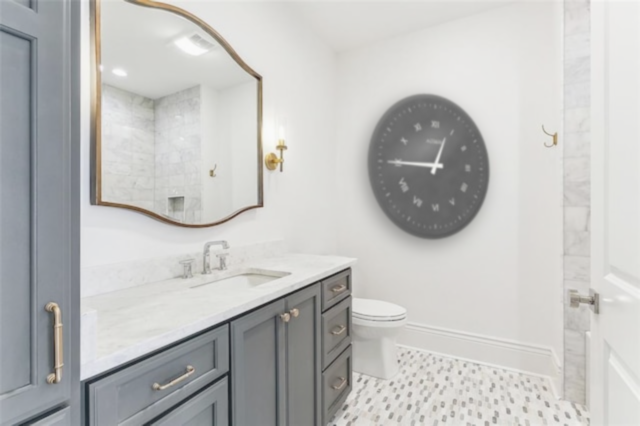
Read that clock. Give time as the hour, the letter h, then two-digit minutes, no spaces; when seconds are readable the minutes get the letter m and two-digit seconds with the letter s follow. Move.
12h45
